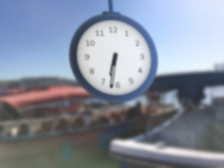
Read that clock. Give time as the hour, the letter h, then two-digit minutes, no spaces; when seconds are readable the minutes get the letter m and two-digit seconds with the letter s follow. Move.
6h32
